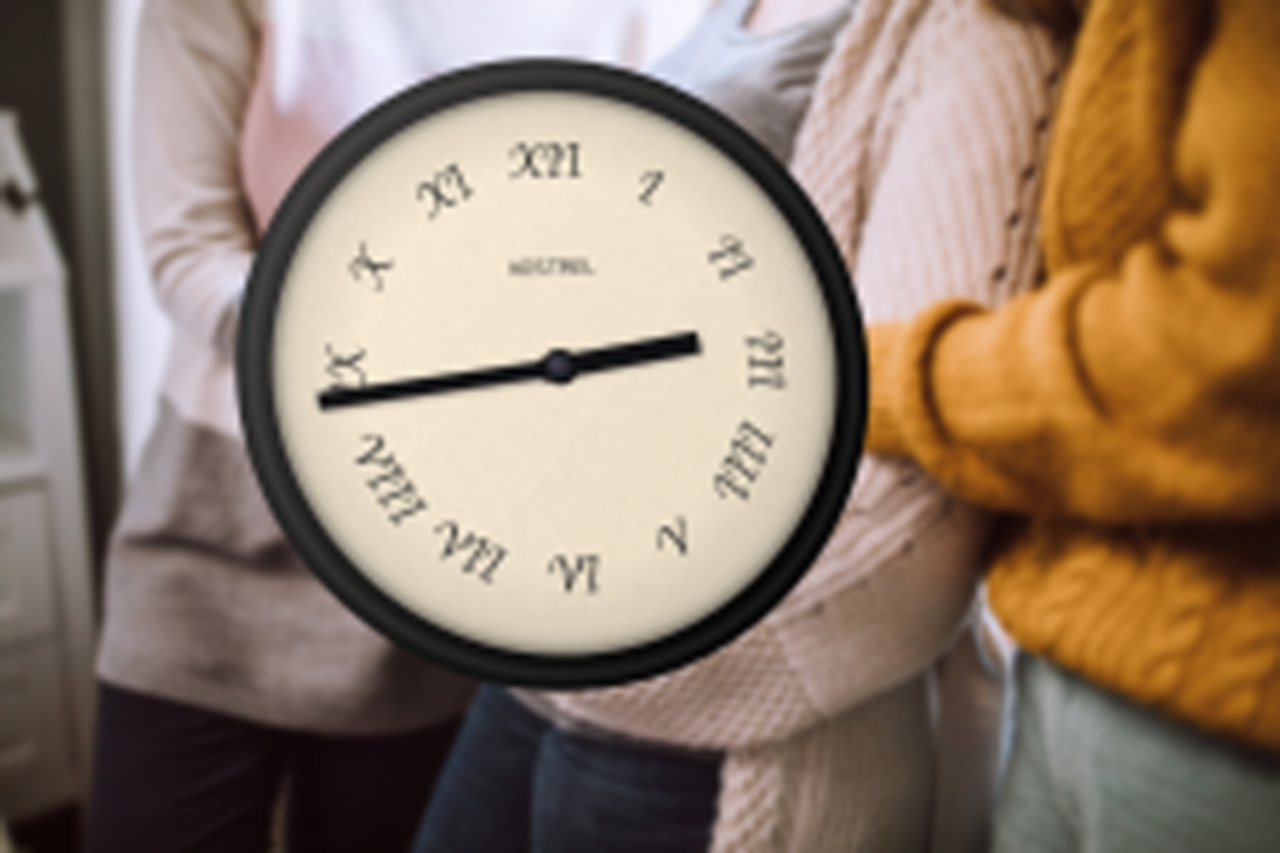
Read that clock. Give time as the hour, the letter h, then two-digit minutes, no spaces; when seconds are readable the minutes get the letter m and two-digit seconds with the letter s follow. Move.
2h44
